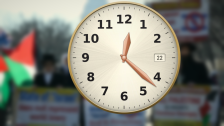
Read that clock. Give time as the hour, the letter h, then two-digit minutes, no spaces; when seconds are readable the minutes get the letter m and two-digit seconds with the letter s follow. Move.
12h22
